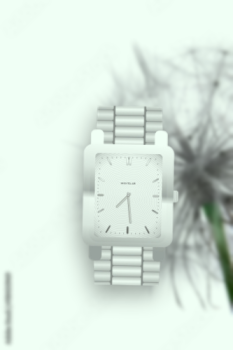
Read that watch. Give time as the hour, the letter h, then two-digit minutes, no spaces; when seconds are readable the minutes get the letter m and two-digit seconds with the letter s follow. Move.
7h29
